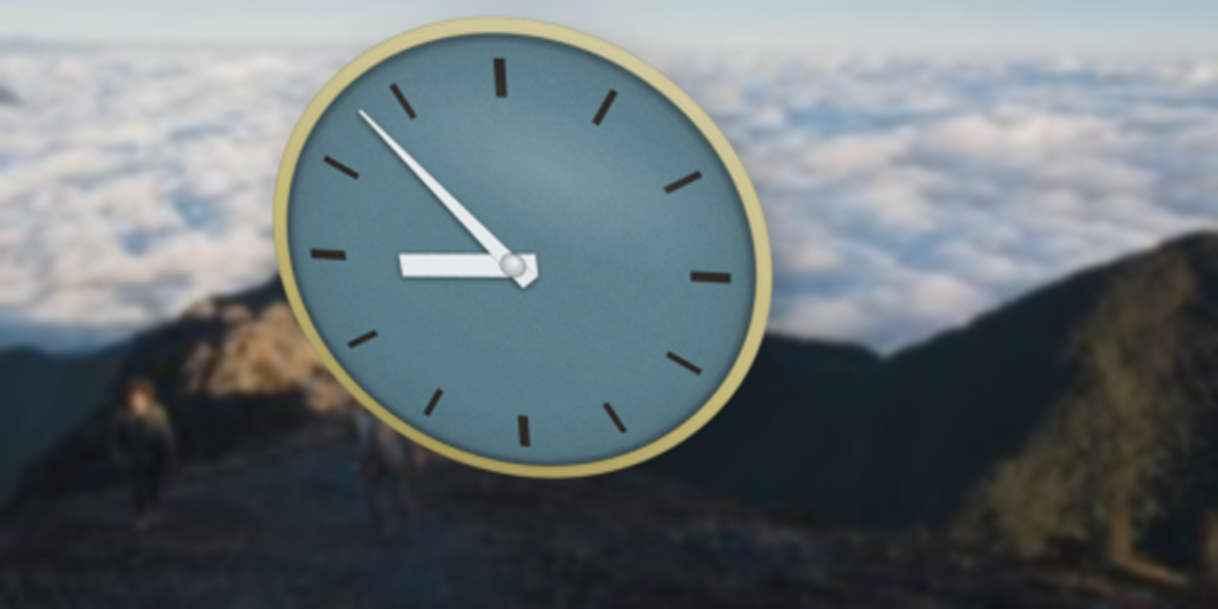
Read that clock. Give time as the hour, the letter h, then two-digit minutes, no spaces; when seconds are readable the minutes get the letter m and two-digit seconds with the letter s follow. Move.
8h53
